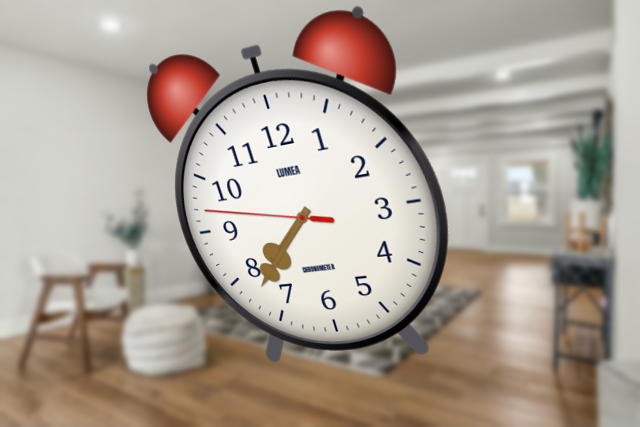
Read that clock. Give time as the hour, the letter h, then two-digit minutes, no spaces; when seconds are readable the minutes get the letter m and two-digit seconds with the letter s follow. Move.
7h37m47s
